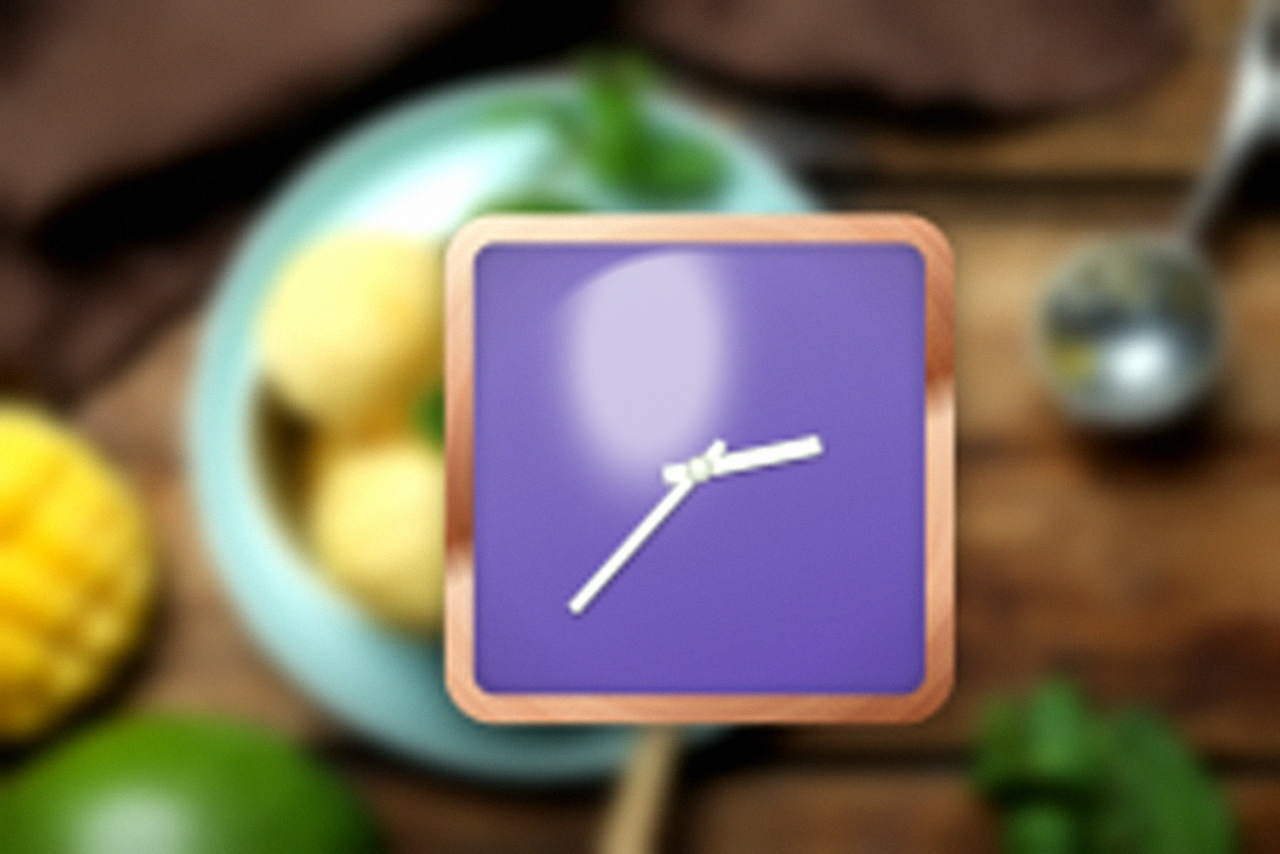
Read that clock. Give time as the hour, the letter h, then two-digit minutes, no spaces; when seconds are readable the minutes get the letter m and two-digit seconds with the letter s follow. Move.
2h37
